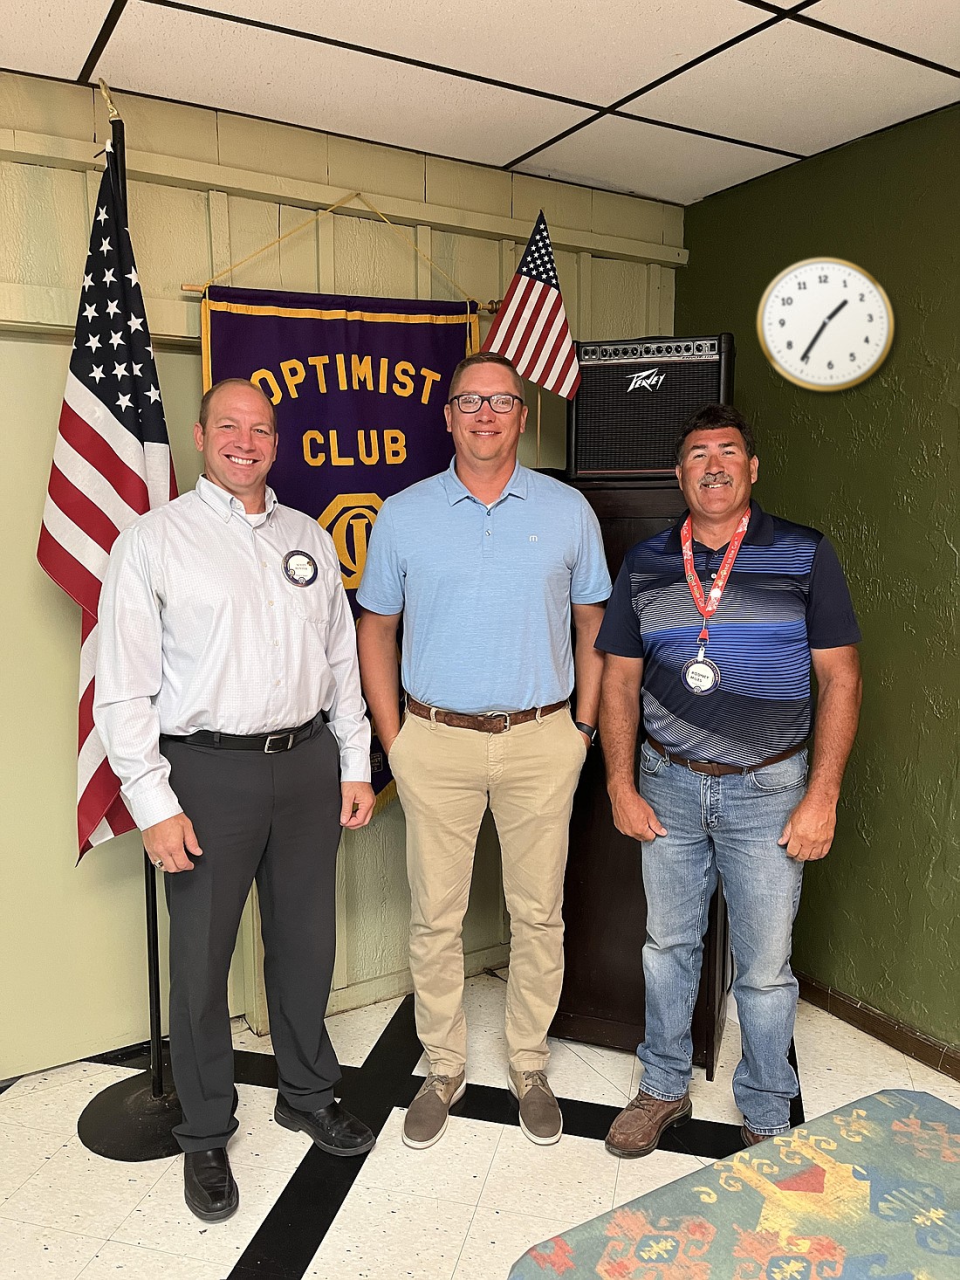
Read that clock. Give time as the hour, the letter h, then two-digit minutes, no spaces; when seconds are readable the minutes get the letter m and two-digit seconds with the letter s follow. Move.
1h36
